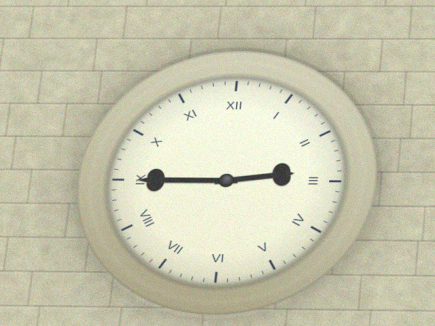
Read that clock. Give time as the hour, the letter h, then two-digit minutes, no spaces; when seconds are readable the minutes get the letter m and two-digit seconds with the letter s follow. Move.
2h45
